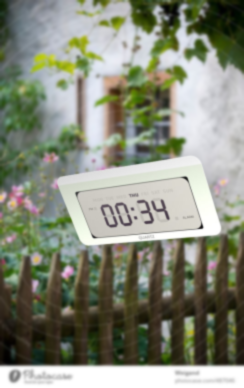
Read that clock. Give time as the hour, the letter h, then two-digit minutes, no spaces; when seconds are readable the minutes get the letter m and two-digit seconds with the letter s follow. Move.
0h34
